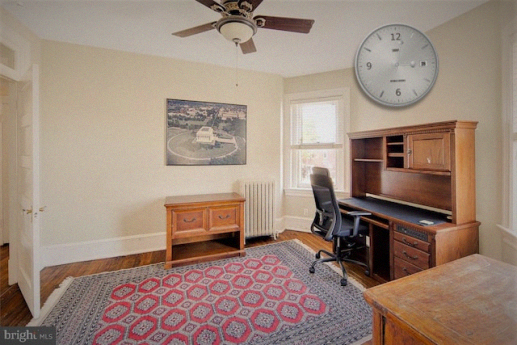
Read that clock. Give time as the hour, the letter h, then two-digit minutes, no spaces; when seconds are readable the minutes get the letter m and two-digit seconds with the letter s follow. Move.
3h02
